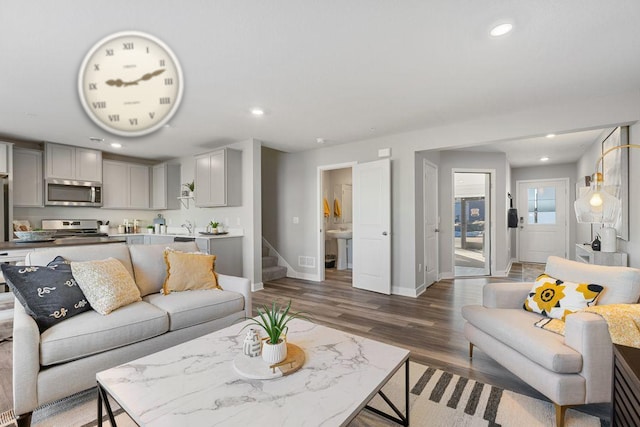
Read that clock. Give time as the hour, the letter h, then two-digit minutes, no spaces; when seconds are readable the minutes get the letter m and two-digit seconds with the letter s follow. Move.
9h12
